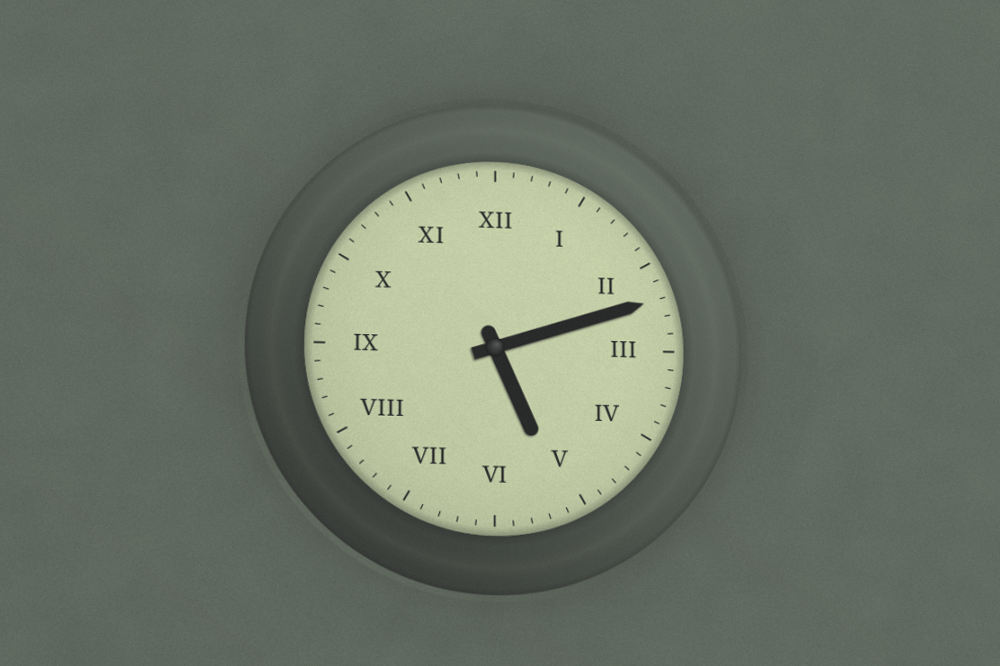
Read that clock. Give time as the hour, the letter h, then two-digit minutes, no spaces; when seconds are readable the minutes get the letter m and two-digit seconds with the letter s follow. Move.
5h12
